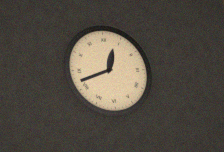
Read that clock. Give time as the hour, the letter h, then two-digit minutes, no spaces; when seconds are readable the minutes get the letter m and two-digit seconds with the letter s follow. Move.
12h42
